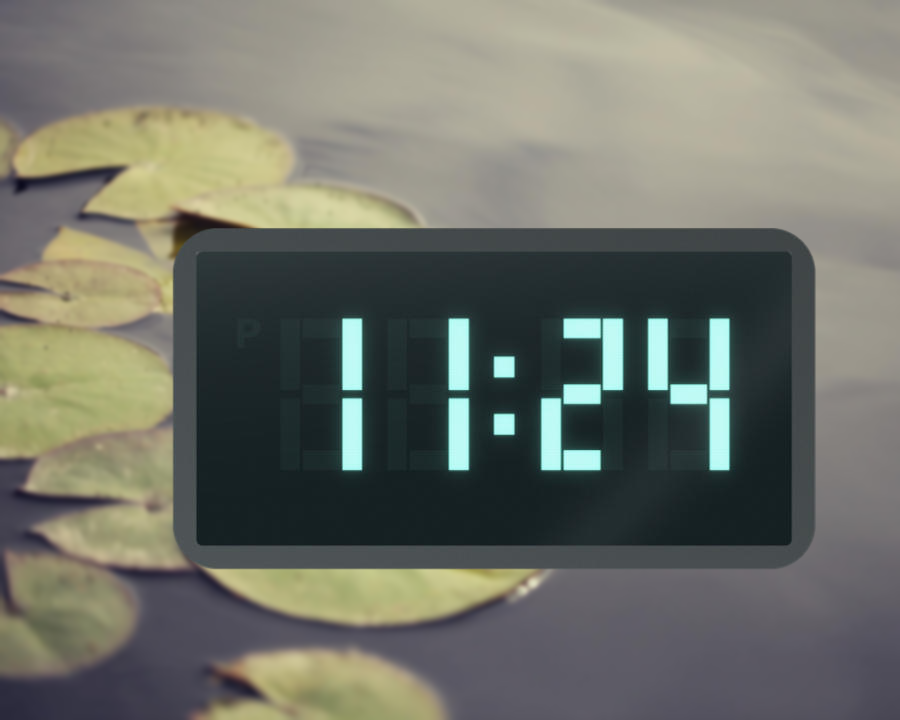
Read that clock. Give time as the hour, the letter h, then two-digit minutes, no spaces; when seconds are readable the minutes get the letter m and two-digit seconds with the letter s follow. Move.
11h24
